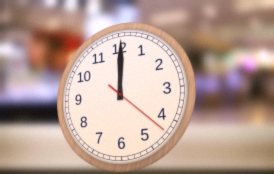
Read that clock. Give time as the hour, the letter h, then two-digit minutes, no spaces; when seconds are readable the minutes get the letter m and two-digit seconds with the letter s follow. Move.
12h00m22s
